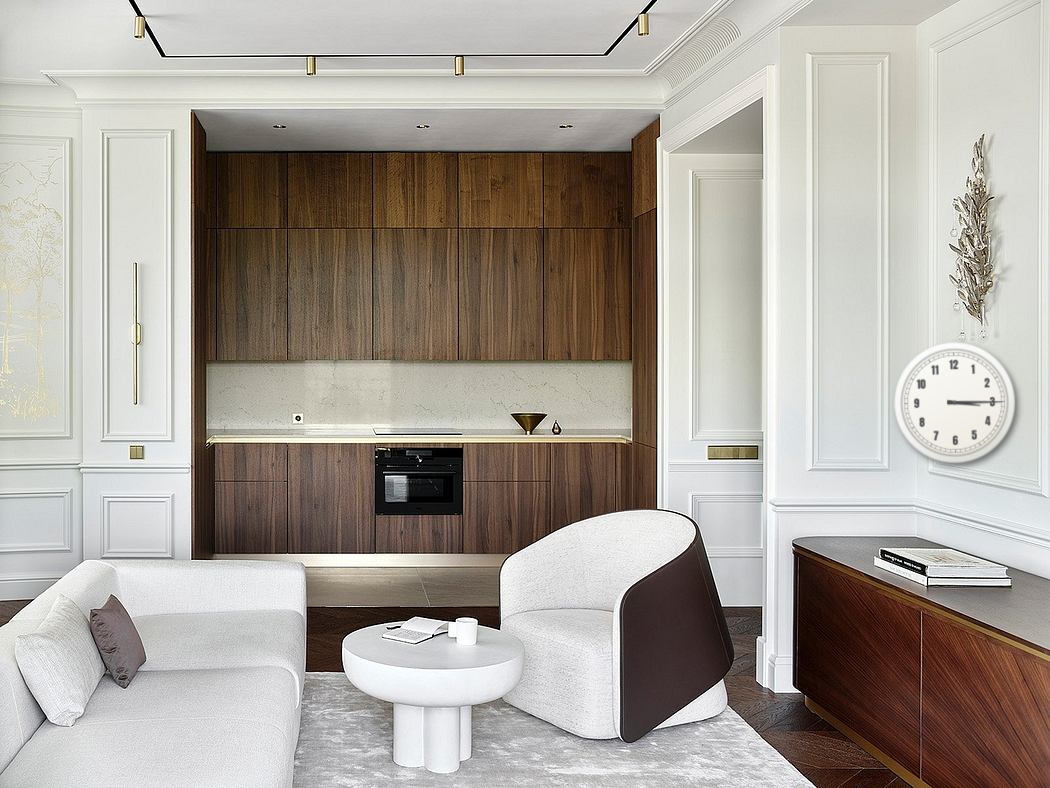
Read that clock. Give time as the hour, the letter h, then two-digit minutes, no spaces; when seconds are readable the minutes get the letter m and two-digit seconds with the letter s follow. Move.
3h15
